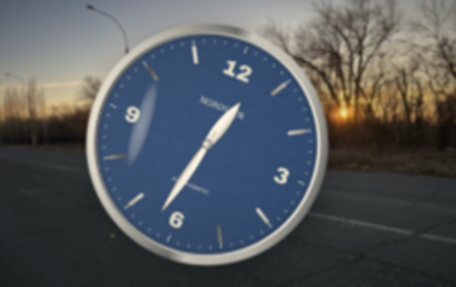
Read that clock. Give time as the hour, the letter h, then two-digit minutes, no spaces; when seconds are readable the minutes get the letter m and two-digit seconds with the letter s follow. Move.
12h32
